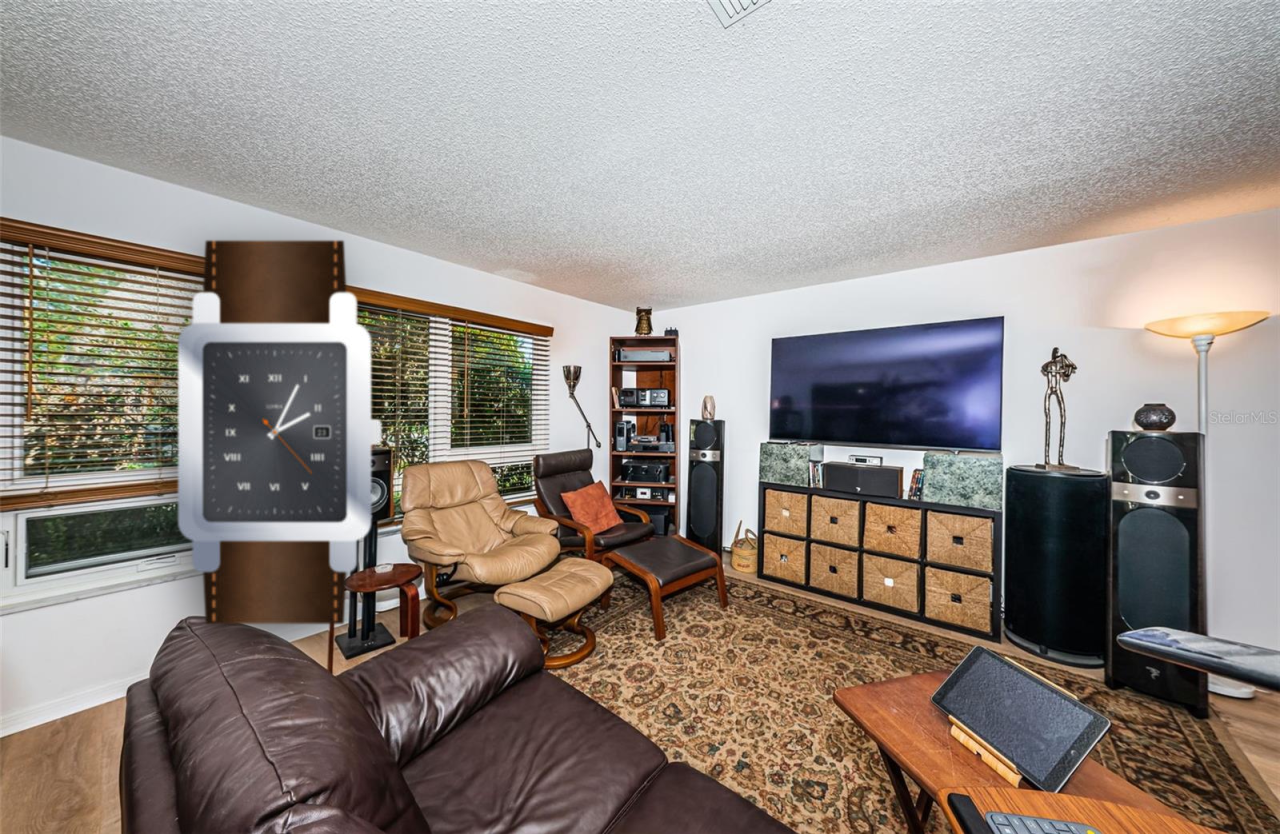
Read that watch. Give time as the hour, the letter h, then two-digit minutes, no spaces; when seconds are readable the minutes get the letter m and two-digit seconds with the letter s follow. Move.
2h04m23s
